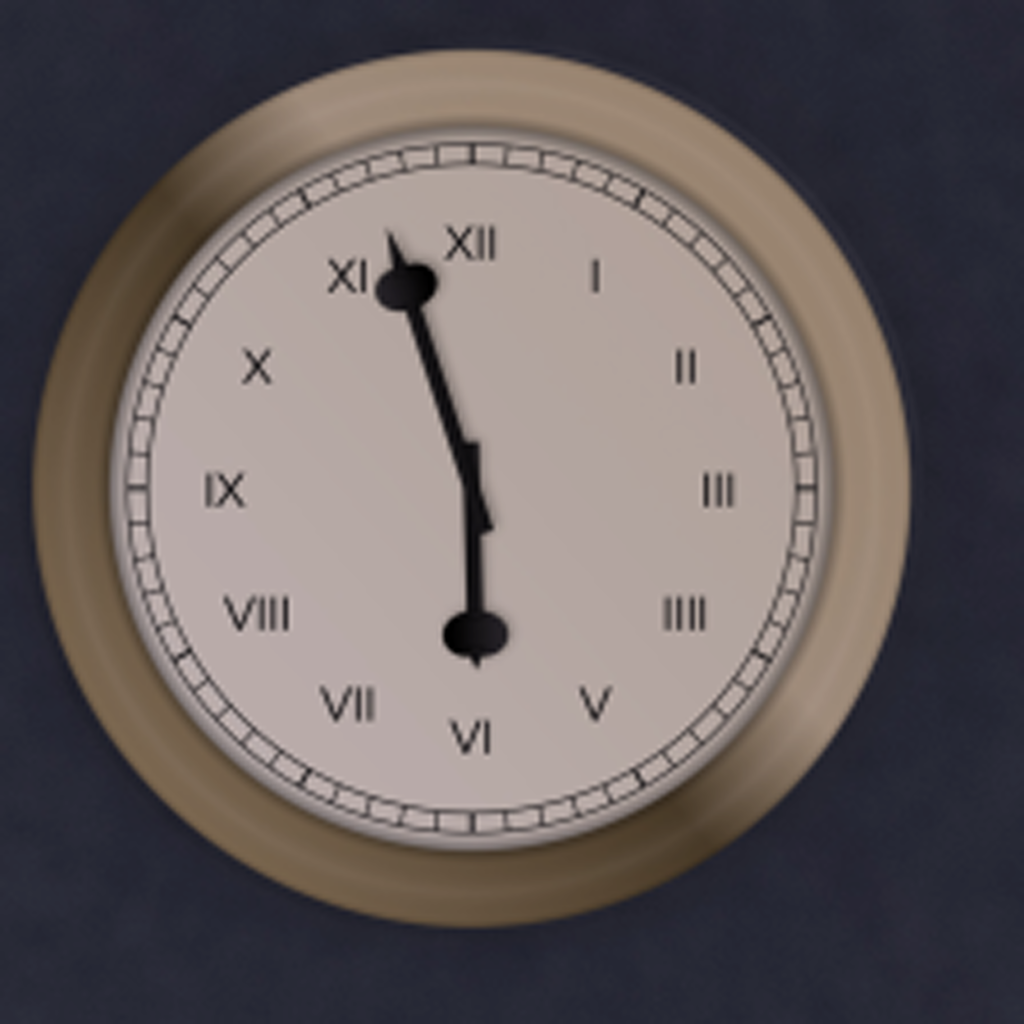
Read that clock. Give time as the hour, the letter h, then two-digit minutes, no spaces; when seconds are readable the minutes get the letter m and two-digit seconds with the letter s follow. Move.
5h57
